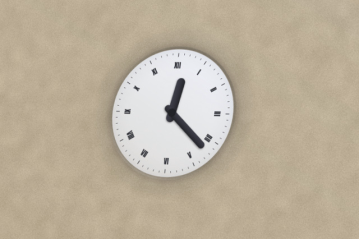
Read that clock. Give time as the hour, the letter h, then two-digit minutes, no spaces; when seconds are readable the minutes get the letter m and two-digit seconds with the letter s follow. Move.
12h22
